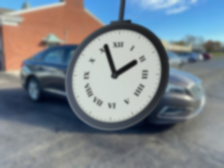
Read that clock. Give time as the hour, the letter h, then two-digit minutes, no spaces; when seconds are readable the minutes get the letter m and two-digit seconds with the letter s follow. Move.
1h56
